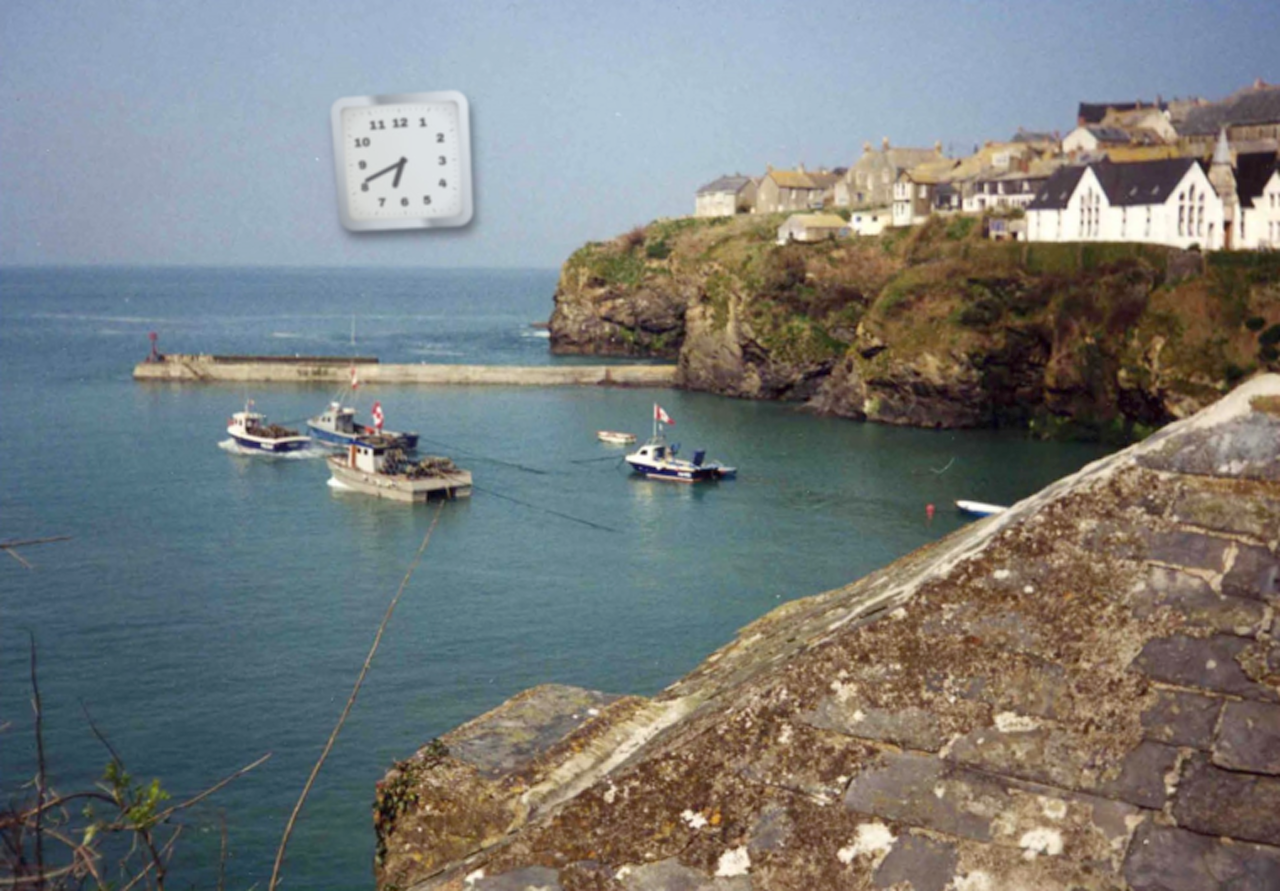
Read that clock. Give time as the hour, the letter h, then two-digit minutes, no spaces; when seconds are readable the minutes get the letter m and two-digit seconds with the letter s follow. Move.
6h41
